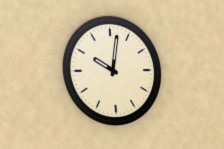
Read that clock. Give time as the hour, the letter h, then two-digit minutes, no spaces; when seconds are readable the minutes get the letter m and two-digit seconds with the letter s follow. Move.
10h02
